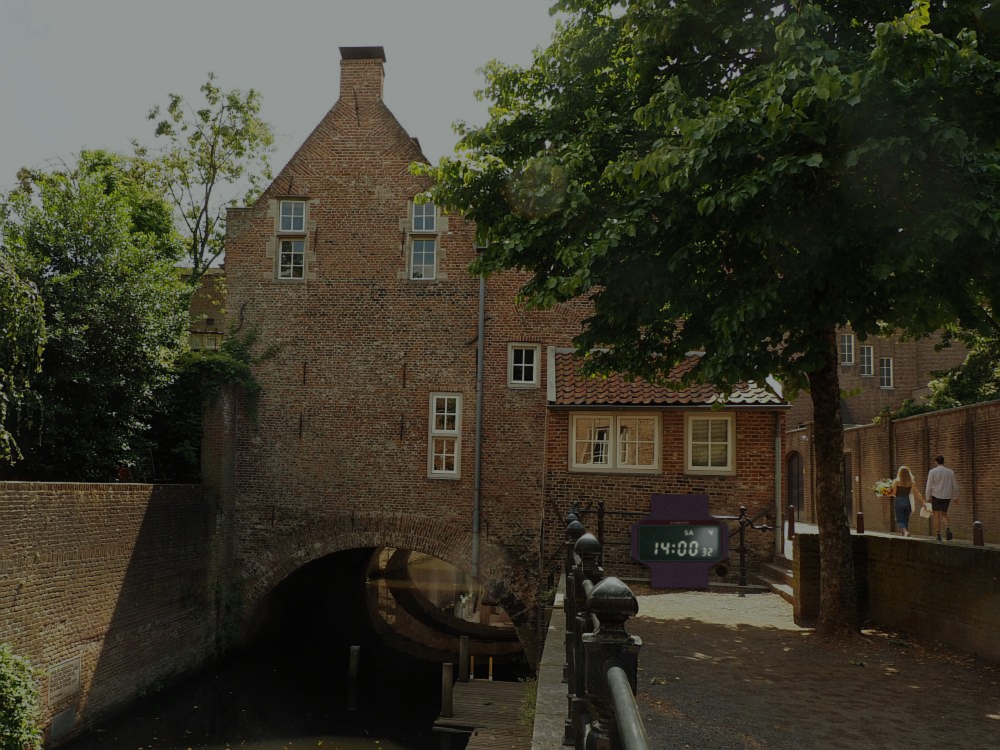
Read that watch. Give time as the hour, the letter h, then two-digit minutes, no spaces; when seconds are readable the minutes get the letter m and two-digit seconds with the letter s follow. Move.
14h00
